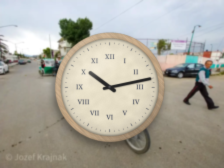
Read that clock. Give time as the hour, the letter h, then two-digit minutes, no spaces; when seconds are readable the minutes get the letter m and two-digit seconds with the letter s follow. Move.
10h13
